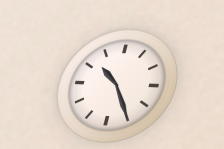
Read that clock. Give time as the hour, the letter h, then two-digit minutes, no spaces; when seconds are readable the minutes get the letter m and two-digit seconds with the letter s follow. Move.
10h25
